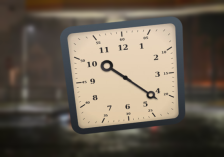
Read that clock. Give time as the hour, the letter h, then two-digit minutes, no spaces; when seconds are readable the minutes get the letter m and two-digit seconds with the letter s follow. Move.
10h22
